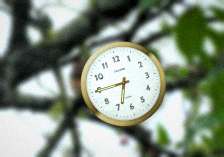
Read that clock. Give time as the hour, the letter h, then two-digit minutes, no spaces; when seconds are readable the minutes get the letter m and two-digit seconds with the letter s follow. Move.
6h45
